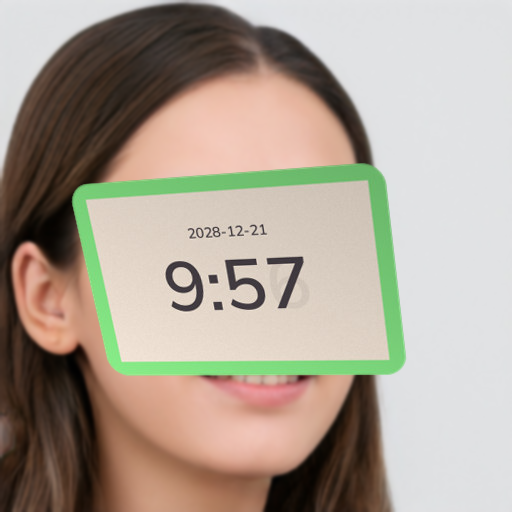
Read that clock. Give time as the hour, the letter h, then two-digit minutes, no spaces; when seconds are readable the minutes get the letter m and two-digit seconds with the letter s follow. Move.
9h57
